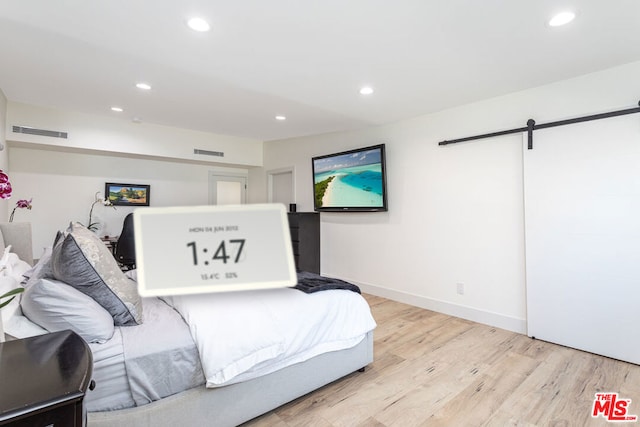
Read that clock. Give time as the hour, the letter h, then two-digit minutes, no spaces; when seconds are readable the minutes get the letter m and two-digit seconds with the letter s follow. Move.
1h47
